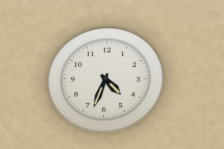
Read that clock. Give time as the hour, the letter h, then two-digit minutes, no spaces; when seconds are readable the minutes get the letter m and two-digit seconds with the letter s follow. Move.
4h33
